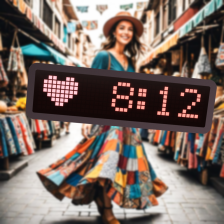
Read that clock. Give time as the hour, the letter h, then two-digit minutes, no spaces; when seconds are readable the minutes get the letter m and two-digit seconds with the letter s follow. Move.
8h12
